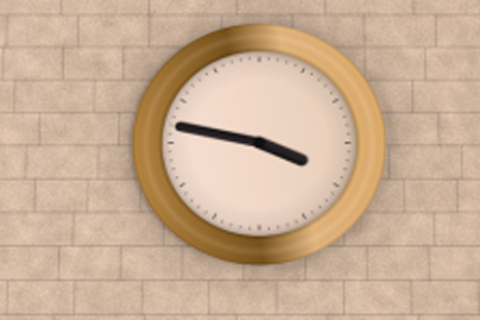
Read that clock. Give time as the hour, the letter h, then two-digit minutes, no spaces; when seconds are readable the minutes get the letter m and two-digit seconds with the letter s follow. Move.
3h47
